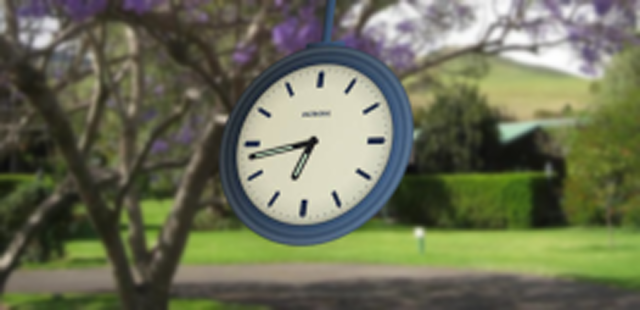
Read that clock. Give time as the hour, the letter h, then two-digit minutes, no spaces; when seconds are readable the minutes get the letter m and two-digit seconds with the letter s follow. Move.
6h43
